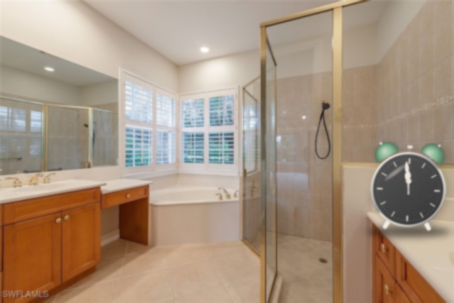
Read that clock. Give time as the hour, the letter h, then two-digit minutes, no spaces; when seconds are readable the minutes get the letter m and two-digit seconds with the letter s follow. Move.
11h59
